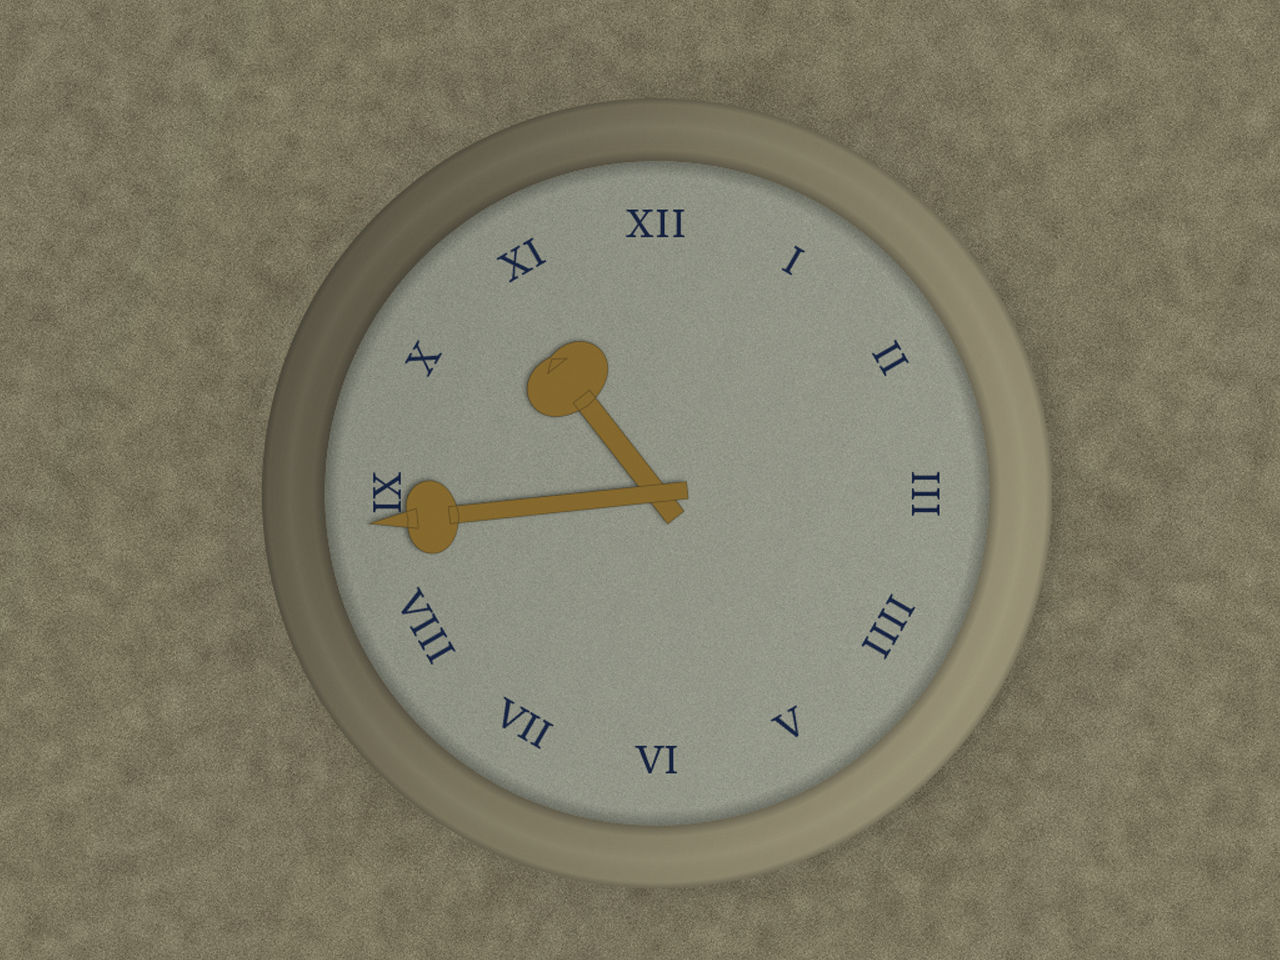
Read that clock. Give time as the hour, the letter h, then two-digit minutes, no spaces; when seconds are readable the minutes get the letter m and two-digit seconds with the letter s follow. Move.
10h44
